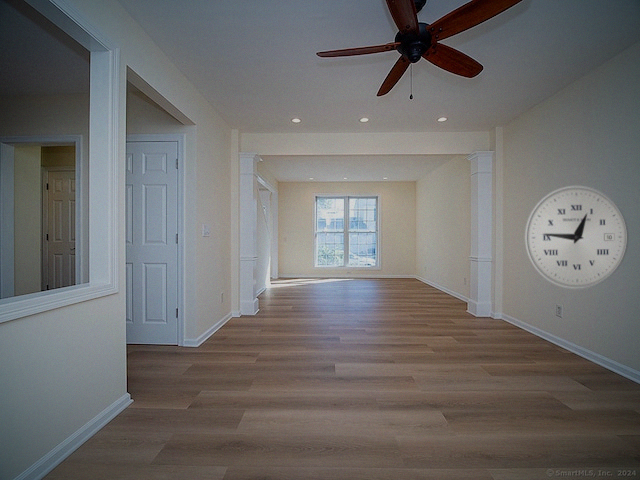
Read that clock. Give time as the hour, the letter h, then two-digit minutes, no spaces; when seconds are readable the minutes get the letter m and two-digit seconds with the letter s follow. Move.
12h46
